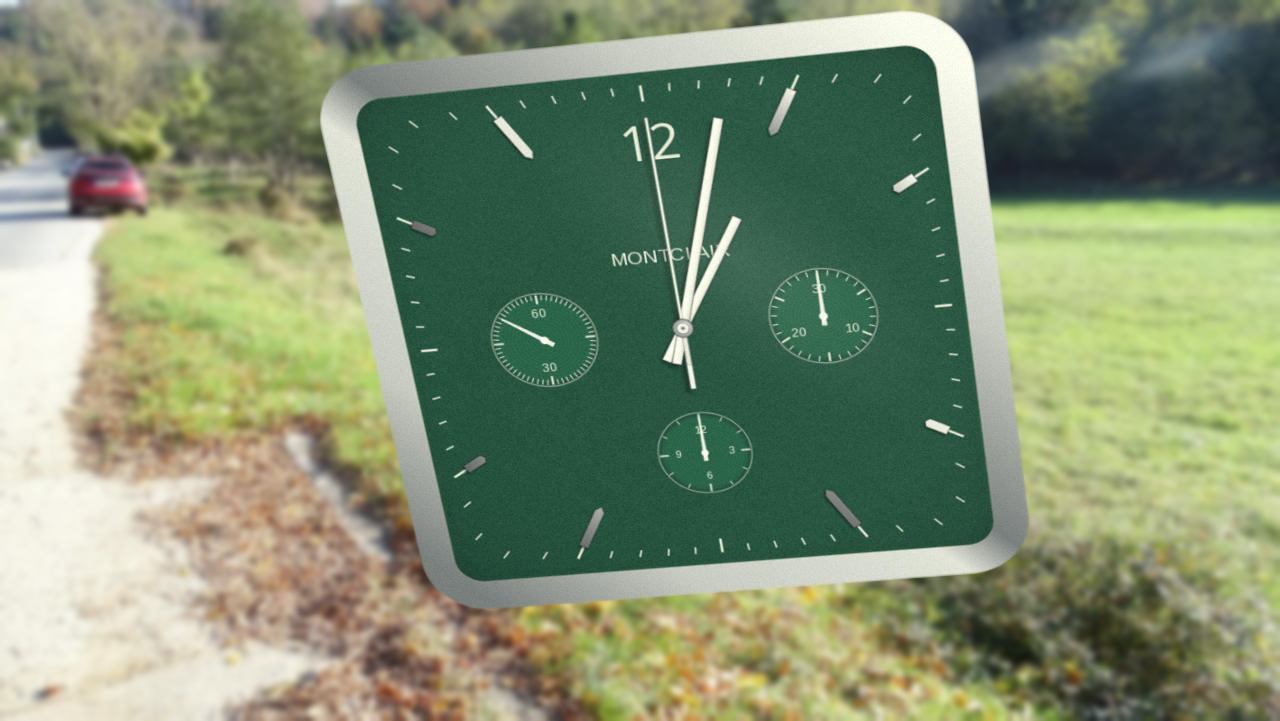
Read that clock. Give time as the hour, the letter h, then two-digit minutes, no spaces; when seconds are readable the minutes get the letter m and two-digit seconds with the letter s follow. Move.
1h02m51s
